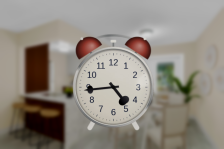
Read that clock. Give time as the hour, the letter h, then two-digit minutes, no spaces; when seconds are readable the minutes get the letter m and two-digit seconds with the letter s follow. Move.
4h44
